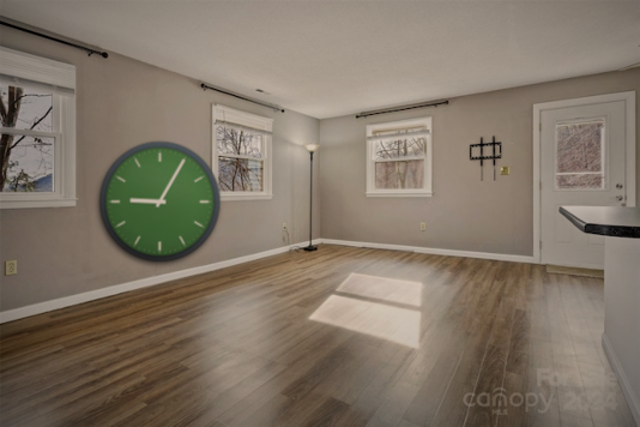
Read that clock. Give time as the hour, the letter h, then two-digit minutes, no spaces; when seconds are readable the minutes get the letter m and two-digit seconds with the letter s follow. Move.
9h05
